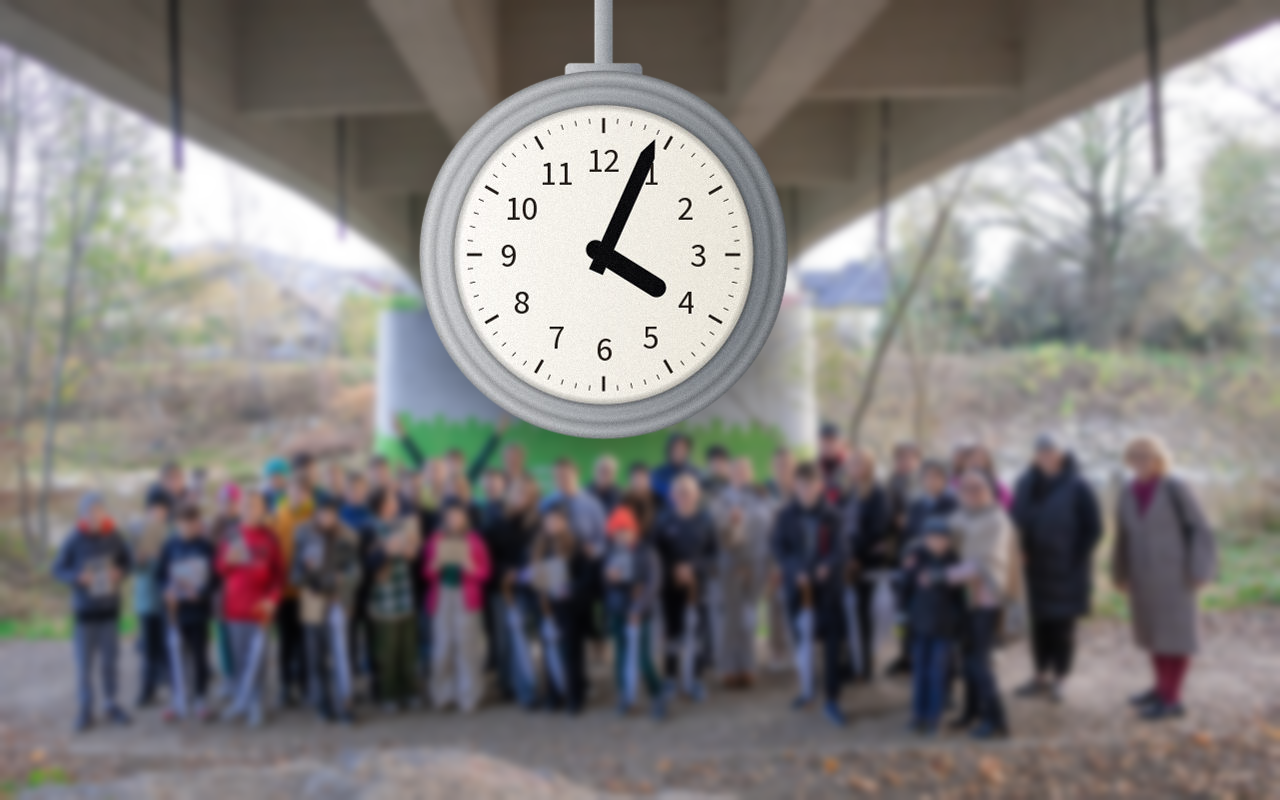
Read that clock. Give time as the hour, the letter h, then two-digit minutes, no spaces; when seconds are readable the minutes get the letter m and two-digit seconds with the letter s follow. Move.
4h04
